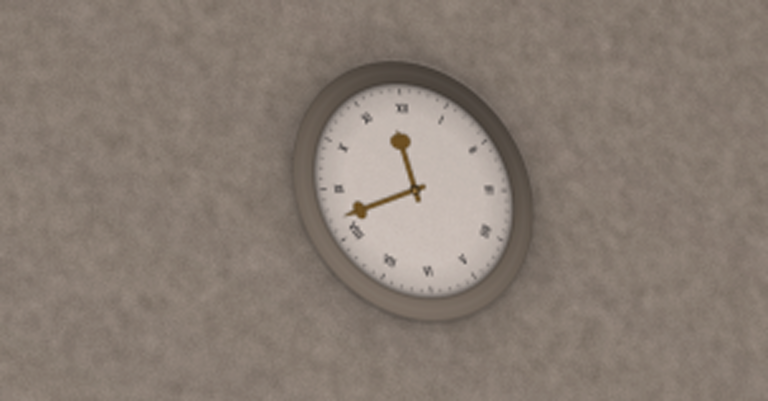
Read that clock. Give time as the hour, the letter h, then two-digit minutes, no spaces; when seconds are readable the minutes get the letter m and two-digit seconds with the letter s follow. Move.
11h42
